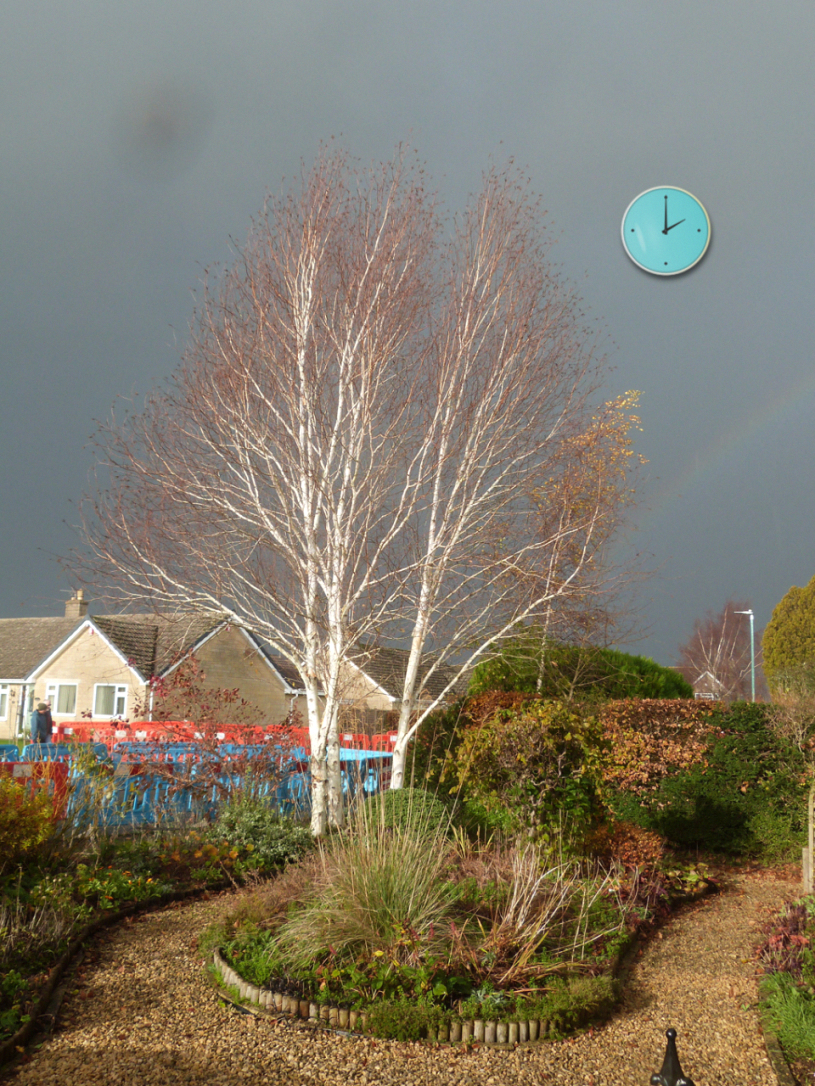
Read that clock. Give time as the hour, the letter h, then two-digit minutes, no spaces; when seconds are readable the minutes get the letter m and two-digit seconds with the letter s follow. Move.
2h00
